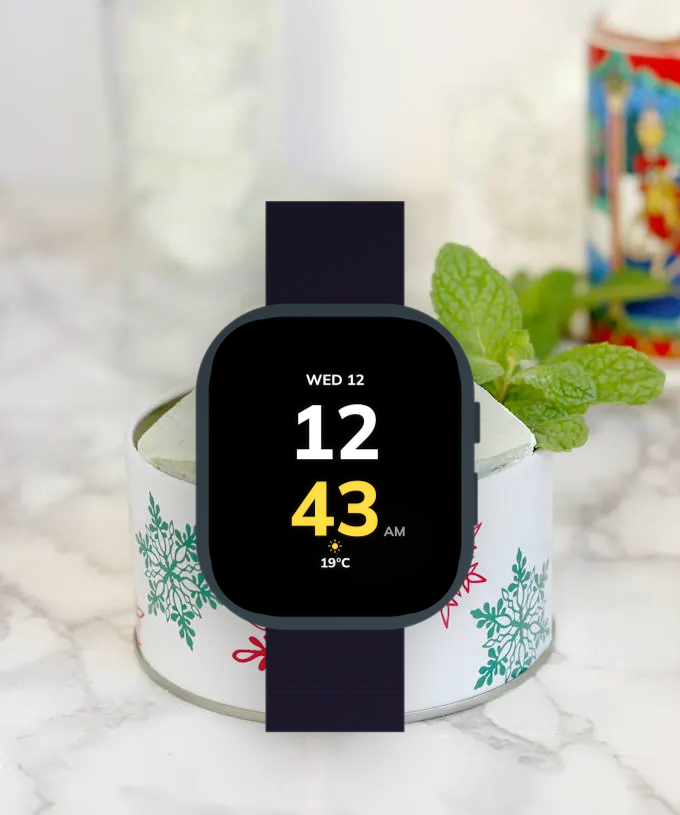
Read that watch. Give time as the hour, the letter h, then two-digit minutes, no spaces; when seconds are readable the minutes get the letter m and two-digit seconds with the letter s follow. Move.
12h43
